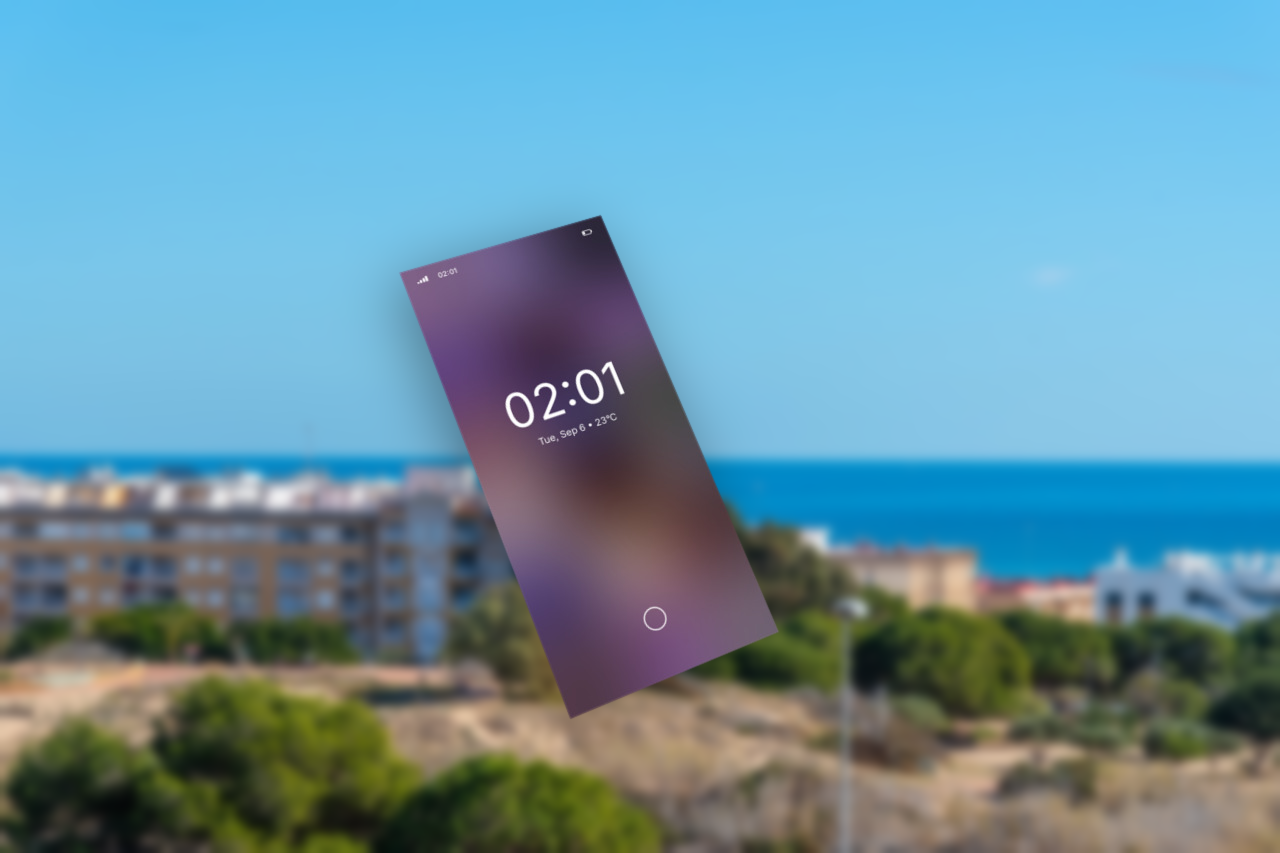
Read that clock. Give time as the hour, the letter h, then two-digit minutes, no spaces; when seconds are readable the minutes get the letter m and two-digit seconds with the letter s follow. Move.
2h01
